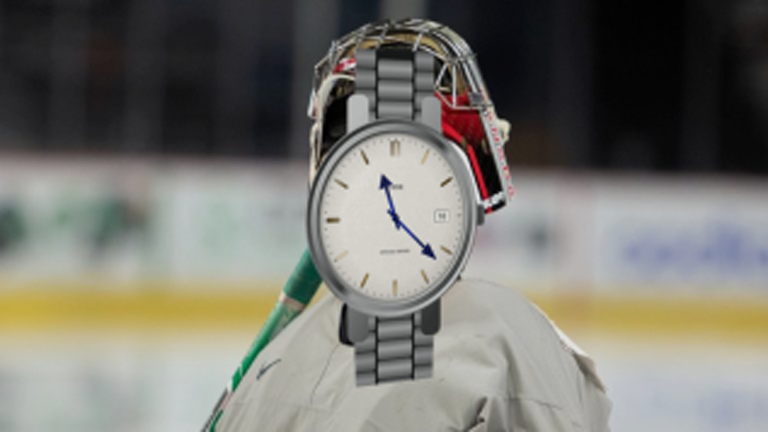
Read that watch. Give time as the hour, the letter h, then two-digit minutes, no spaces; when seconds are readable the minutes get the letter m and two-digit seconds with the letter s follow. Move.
11h22
